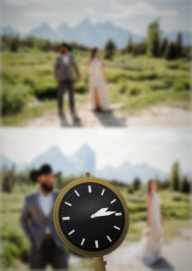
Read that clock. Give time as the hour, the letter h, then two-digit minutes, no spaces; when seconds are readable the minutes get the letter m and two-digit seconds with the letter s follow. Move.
2h14
